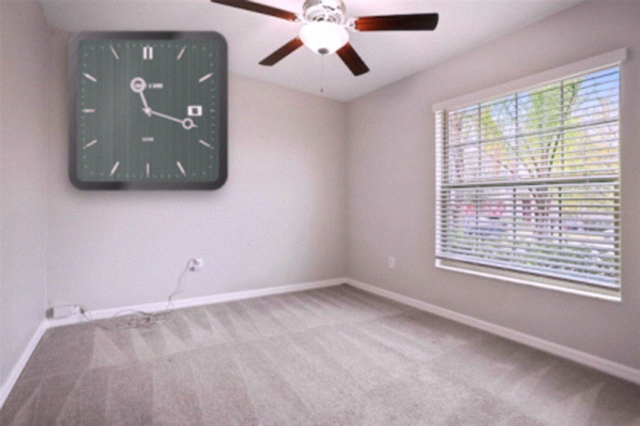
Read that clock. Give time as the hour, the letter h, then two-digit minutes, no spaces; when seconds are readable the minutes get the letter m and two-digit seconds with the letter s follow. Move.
11h18
